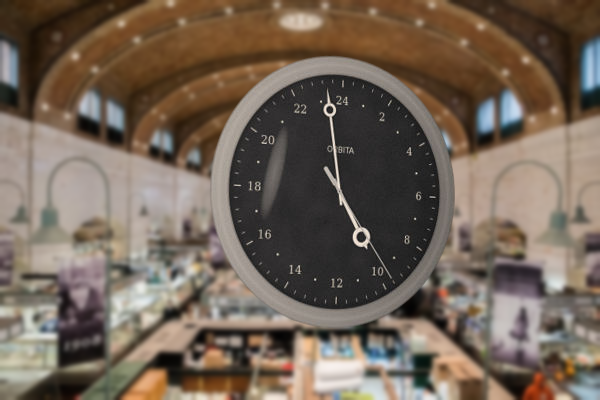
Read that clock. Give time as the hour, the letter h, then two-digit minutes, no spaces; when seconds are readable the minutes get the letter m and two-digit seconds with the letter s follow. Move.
9h58m24s
